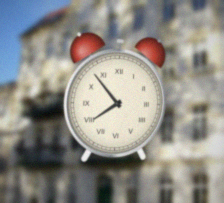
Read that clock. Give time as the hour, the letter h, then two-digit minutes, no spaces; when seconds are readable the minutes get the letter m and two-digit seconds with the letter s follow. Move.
7h53
